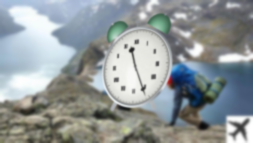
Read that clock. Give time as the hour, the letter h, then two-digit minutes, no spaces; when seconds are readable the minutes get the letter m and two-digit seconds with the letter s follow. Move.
11h26
